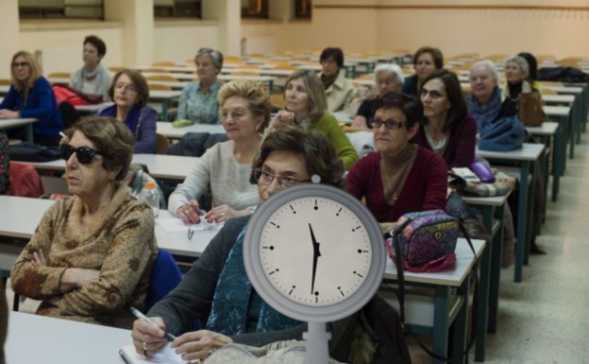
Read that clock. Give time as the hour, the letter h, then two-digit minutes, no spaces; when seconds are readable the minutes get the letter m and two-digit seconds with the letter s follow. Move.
11h31
